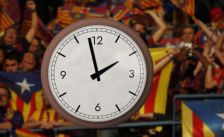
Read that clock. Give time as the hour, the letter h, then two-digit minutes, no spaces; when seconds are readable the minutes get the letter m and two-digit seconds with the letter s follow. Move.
1h58
